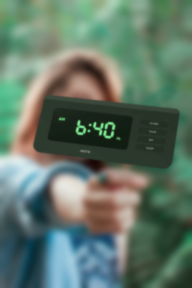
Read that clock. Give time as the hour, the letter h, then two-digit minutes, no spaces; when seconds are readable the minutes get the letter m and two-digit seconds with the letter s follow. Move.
6h40
